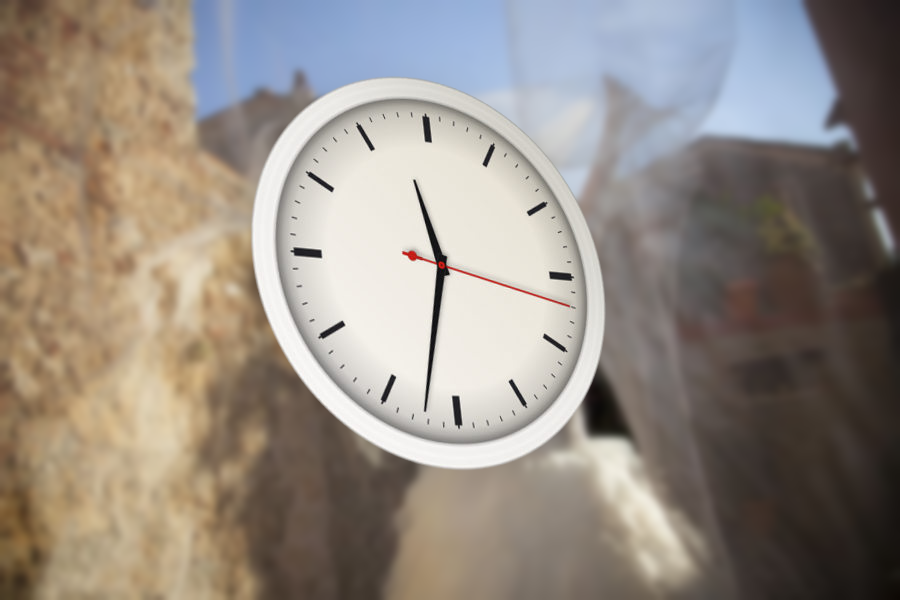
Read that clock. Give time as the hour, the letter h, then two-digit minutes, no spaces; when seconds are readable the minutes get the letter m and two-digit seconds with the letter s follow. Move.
11h32m17s
